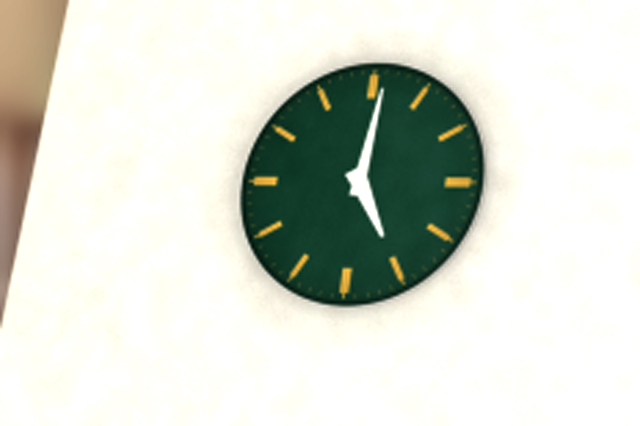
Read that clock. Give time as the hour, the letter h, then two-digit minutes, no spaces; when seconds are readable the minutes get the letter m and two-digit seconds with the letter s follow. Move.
5h01
